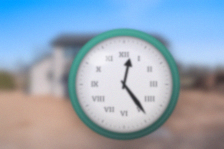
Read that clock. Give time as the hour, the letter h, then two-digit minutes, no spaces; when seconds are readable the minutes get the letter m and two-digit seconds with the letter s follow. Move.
12h24
